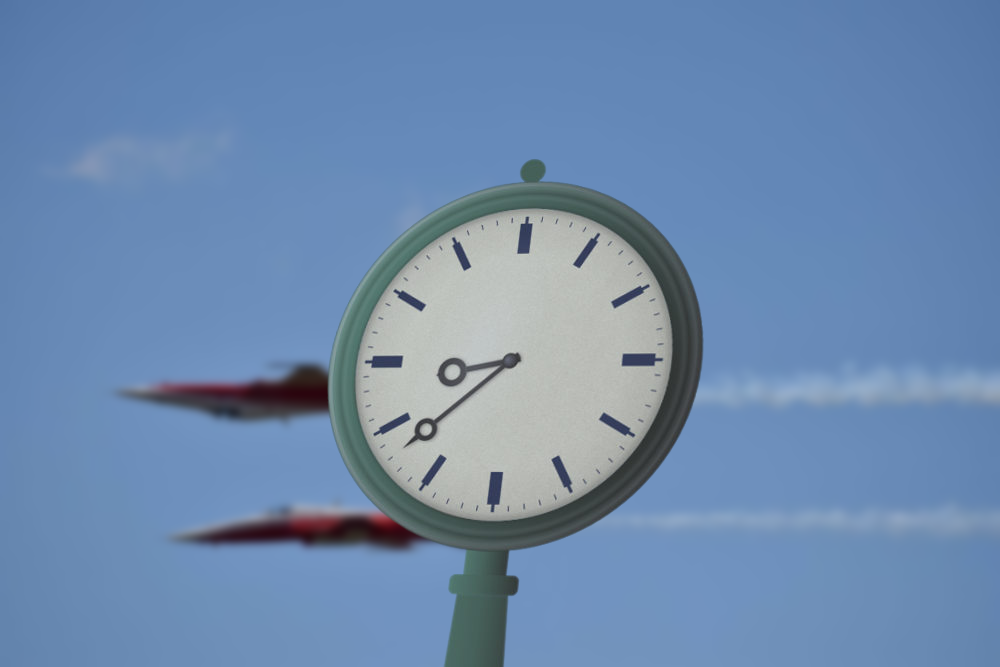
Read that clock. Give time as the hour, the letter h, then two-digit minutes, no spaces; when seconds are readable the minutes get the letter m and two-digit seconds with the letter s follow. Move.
8h38
